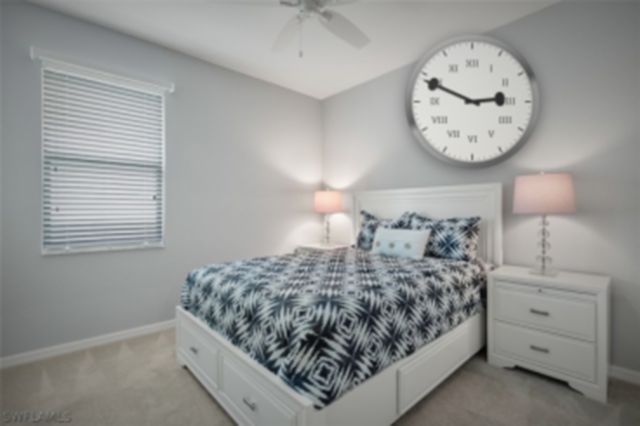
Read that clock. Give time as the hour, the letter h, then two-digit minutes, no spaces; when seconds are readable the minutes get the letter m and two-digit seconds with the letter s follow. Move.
2h49
